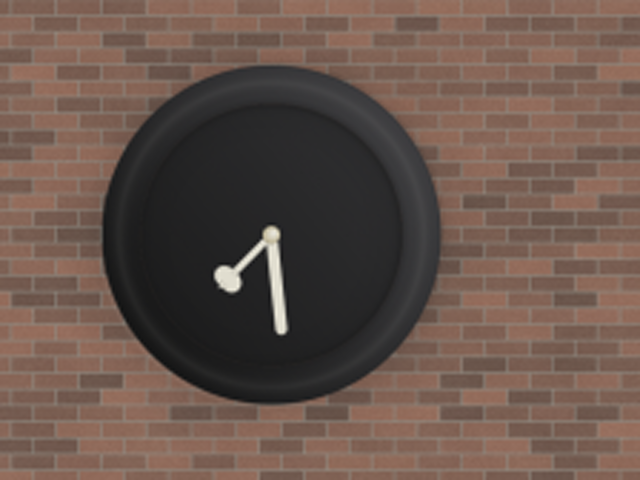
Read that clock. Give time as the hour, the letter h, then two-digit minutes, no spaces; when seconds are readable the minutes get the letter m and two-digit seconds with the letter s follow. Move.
7h29
